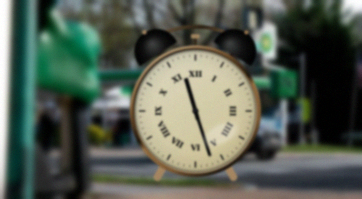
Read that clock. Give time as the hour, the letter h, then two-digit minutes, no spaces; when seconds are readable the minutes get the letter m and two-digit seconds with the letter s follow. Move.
11h27
